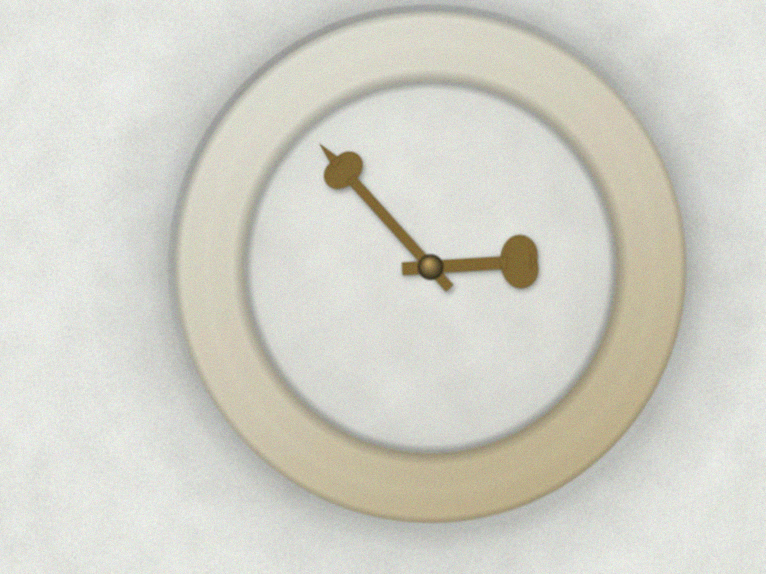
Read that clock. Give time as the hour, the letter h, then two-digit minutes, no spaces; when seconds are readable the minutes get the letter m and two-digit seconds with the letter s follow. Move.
2h53
